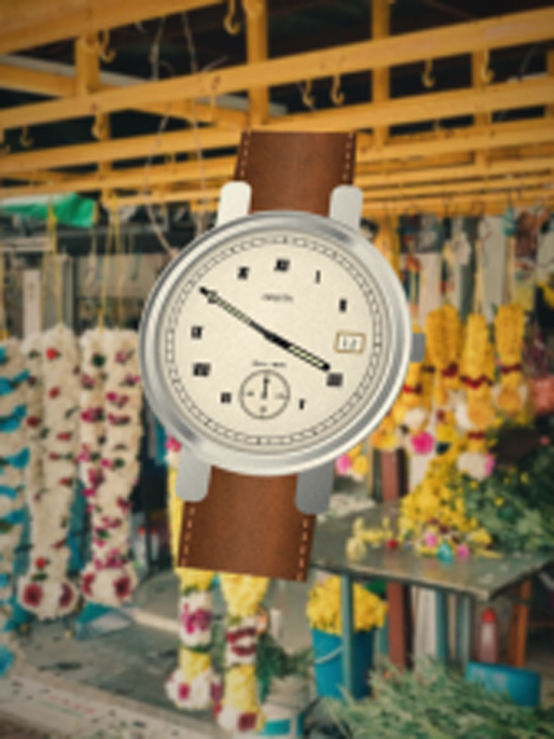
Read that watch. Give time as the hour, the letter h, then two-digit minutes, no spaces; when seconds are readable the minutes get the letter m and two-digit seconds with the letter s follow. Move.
3h50
